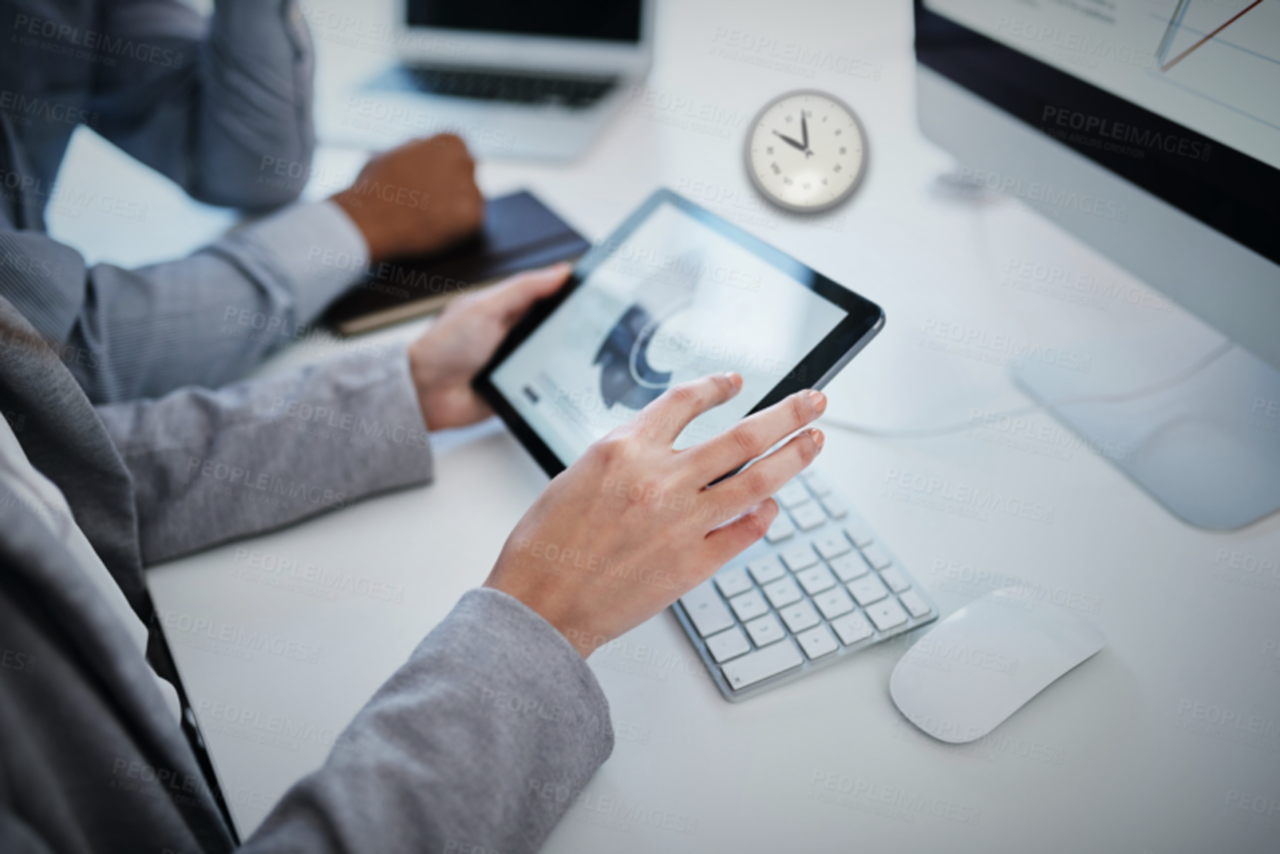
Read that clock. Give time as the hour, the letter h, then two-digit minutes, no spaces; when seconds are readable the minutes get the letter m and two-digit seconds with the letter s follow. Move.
9h59
